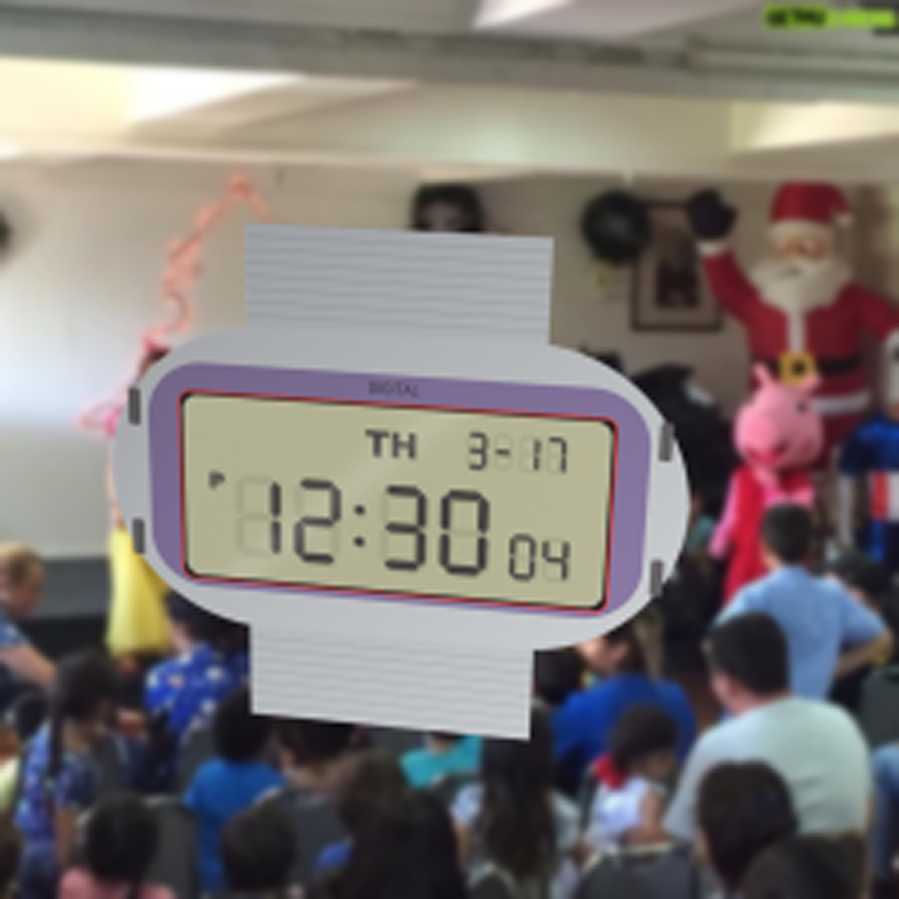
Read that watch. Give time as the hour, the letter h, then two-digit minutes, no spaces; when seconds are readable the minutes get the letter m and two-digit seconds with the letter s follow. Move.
12h30m04s
